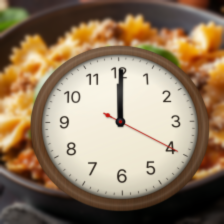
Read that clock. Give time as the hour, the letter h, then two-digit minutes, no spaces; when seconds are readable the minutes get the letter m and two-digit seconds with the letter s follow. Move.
12h00m20s
